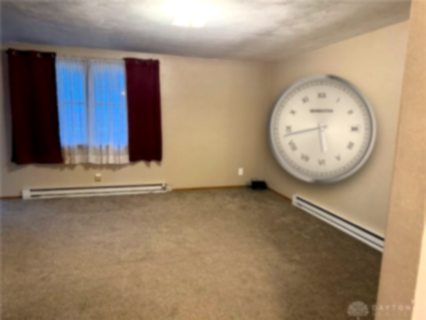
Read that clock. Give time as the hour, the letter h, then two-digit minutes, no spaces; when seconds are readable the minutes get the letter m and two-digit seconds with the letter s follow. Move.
5h43
